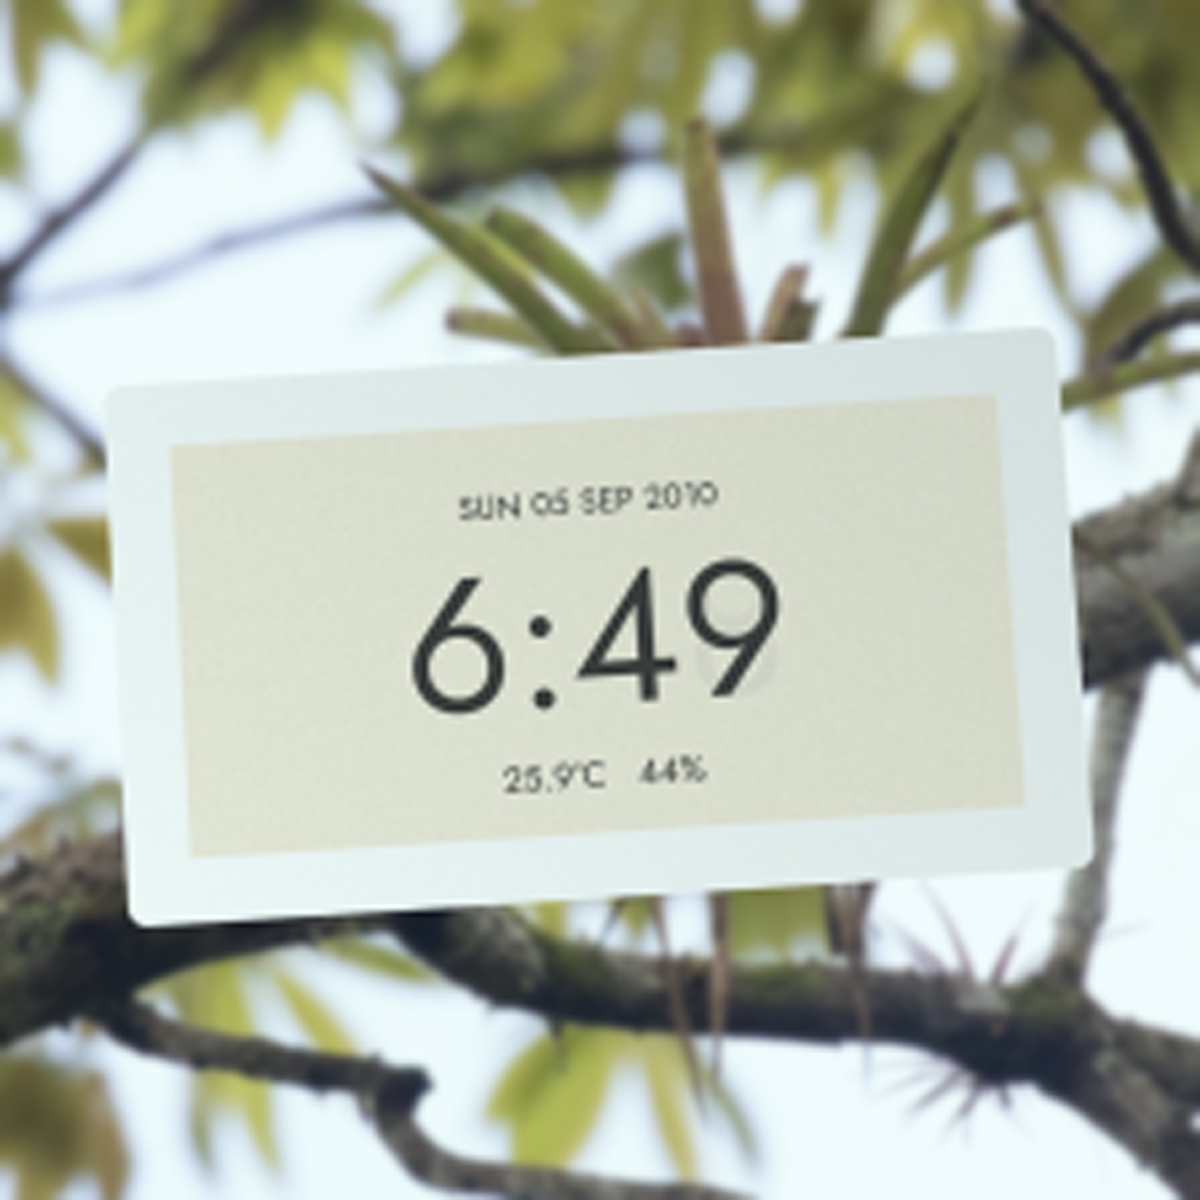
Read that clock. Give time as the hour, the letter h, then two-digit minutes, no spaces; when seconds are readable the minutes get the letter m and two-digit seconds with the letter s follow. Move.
6h49
